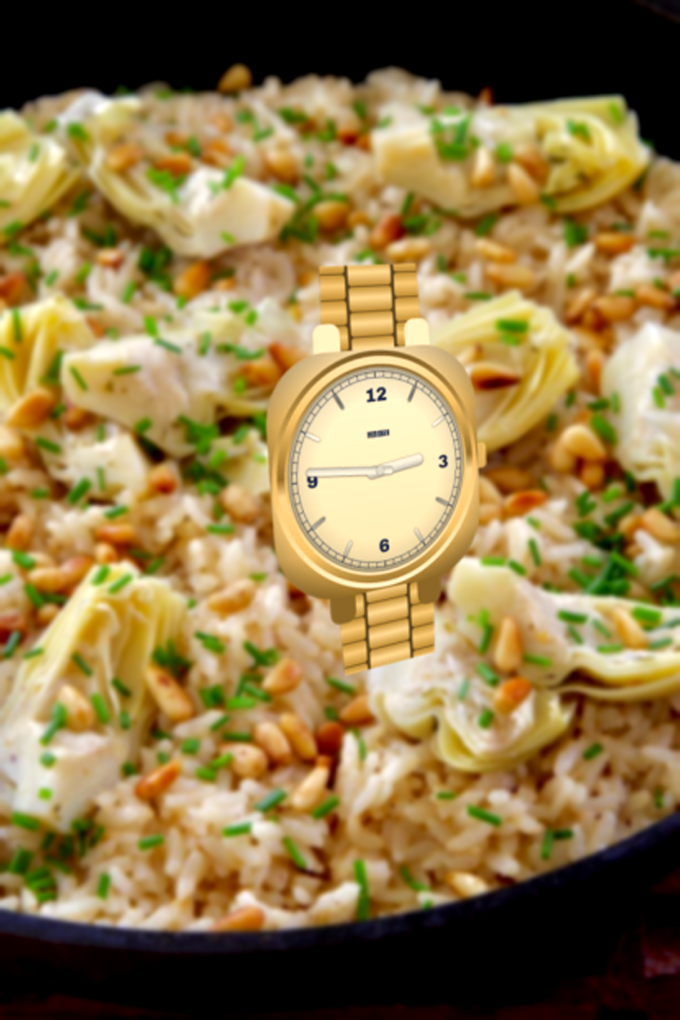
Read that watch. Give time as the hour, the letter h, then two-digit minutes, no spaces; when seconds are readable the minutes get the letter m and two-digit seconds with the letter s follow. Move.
2h46
